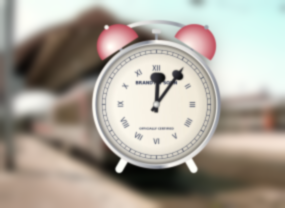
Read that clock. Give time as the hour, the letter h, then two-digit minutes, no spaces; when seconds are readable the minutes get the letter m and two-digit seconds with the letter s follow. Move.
12h06
